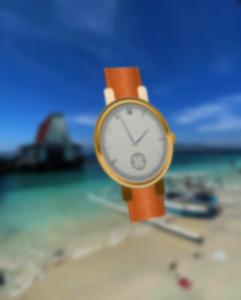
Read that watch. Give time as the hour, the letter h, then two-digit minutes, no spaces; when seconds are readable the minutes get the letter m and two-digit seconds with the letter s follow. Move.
1h56
